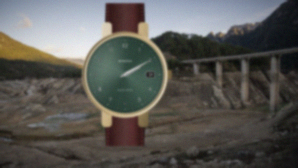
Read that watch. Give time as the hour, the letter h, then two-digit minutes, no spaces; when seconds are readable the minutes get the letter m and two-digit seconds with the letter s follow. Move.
2h10
